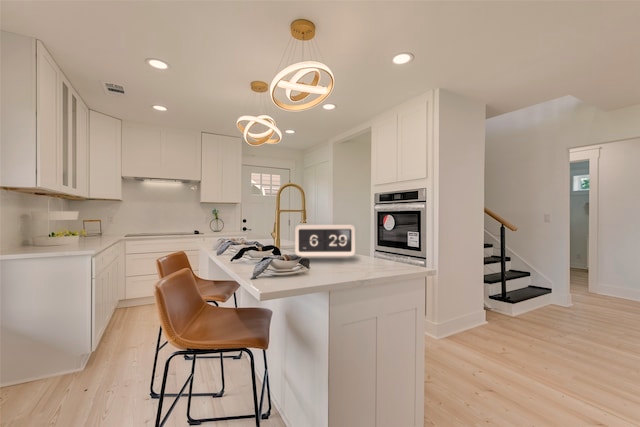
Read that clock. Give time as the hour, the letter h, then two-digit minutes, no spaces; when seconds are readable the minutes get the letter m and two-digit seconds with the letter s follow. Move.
6h29
